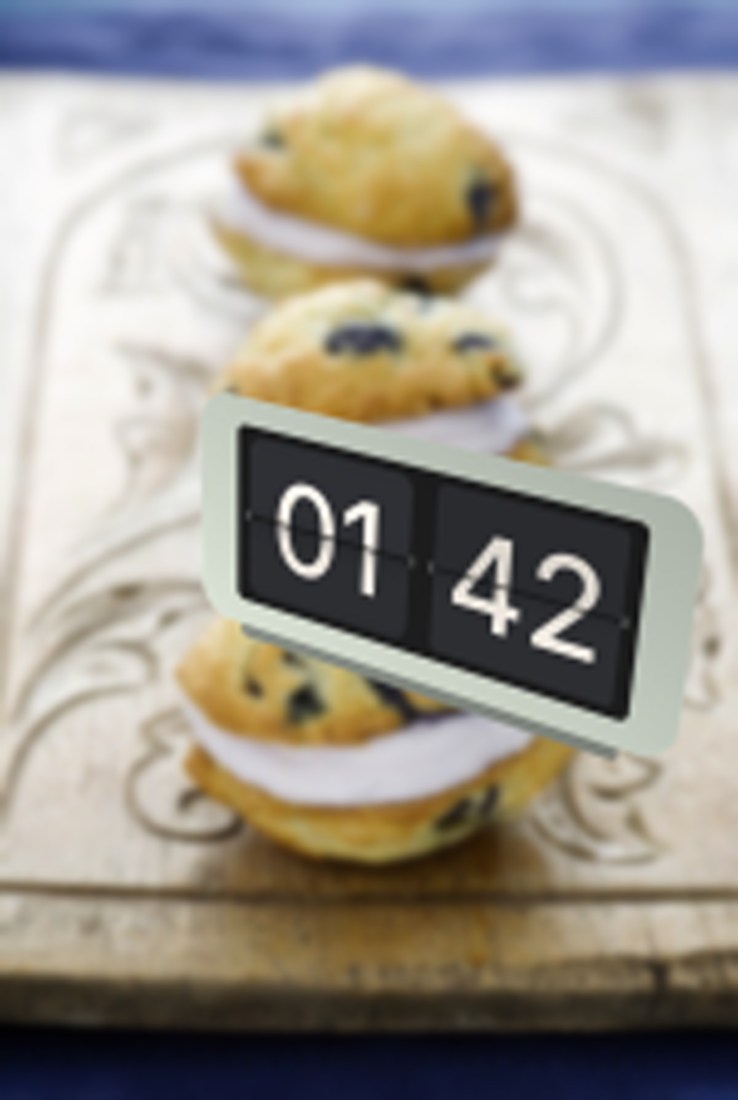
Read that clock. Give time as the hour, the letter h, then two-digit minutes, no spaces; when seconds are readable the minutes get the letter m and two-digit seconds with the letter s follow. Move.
1h42
